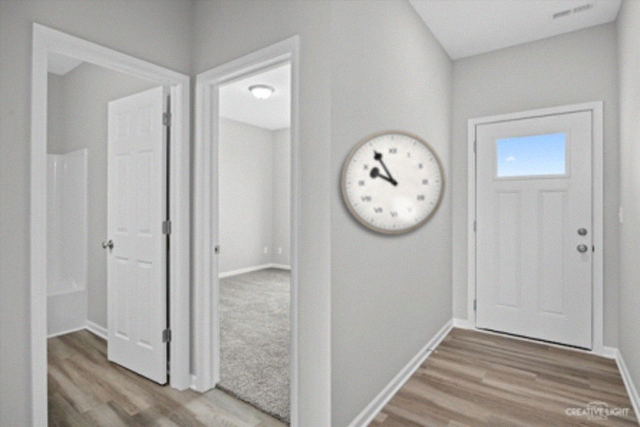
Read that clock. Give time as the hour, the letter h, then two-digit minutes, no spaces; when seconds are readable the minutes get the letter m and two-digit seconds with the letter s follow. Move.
9h55
